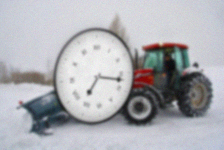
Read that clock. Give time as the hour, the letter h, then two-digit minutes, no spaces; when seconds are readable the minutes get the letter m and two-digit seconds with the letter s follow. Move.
7h17
